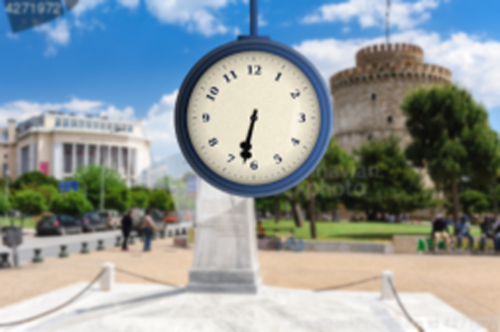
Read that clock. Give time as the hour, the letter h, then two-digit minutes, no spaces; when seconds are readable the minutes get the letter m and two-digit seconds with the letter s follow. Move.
6h32
